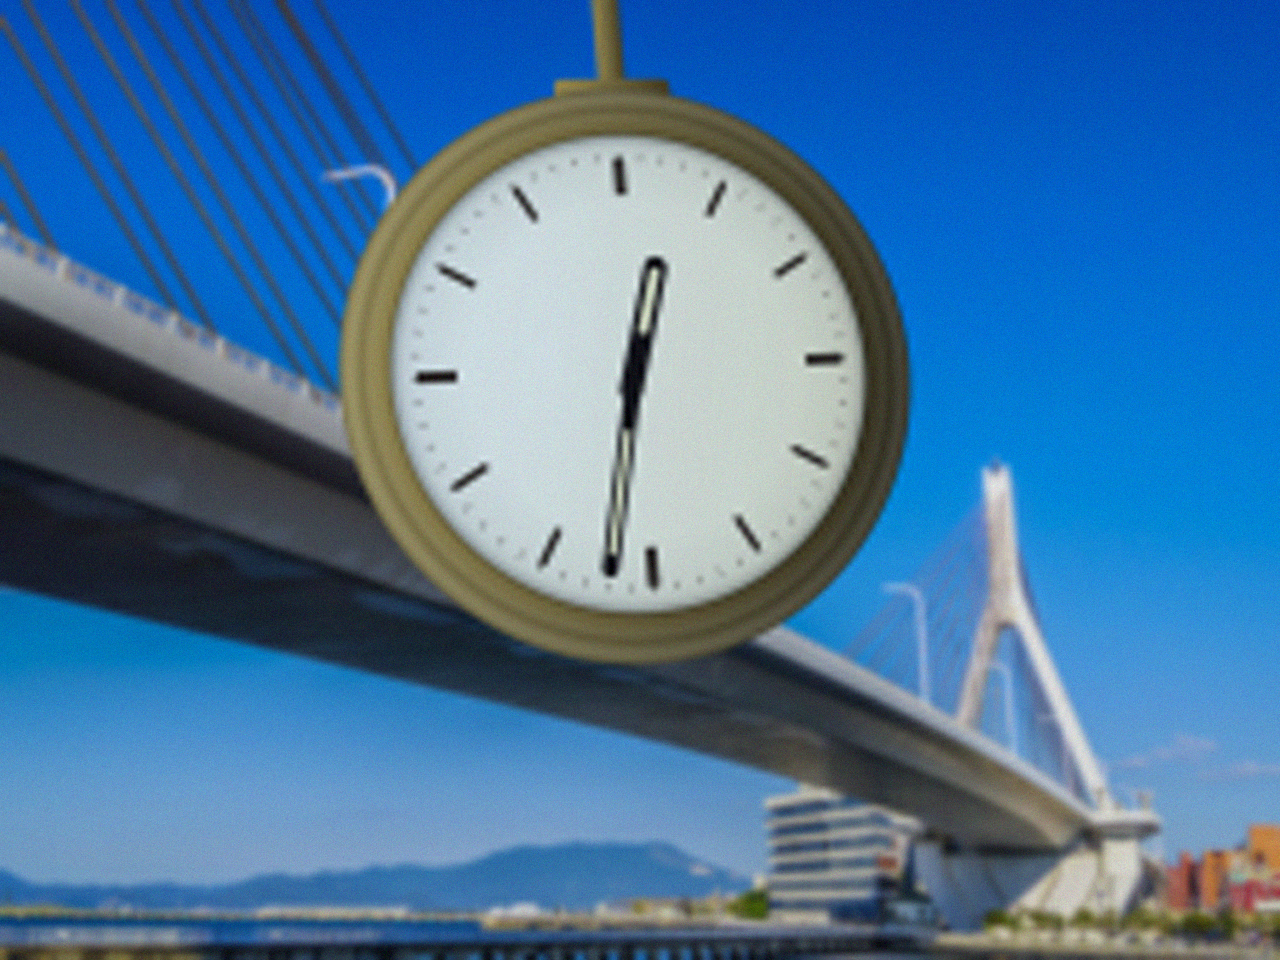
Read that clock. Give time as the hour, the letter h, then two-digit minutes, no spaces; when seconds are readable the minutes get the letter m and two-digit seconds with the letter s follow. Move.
12h32
